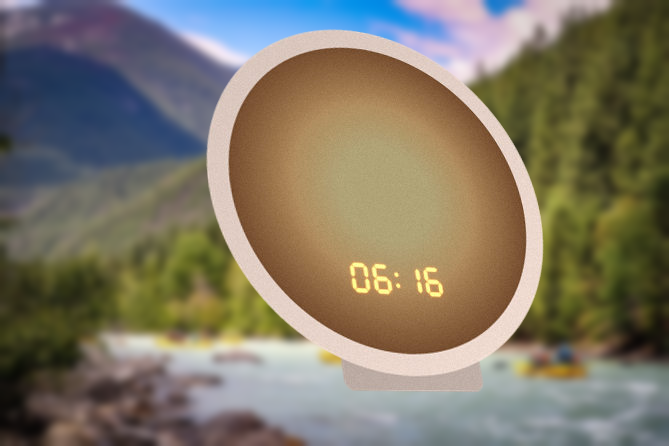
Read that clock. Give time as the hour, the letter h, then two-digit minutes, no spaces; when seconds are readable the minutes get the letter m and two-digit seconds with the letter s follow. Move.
6h16
